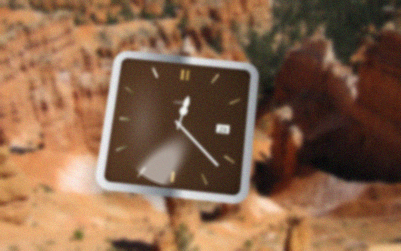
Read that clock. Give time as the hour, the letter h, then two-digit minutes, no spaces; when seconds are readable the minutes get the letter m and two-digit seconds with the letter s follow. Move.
12h22
